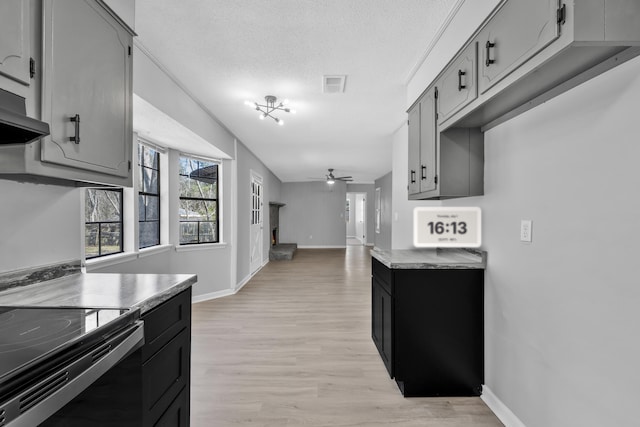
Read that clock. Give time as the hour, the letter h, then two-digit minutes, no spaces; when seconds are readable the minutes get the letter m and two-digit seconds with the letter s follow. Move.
16h13
